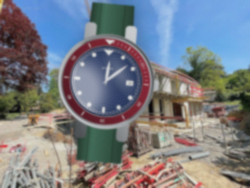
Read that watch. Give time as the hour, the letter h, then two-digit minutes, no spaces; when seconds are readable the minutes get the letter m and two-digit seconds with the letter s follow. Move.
12h08
